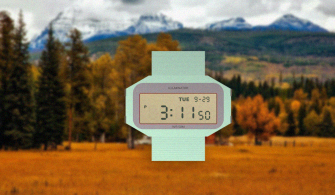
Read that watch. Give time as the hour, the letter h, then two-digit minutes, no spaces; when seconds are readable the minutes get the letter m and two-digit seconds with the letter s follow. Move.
3h11m50s
